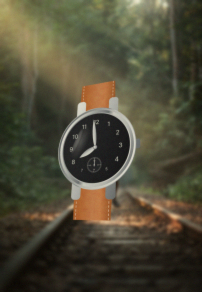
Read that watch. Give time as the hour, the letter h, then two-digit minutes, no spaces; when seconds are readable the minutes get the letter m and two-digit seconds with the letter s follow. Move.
7h59
